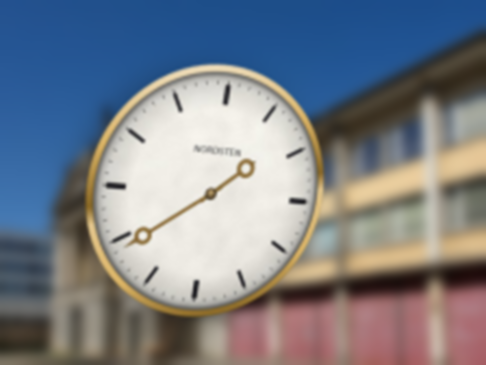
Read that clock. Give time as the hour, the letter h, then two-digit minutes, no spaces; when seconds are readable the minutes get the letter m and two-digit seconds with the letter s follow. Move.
1h39
